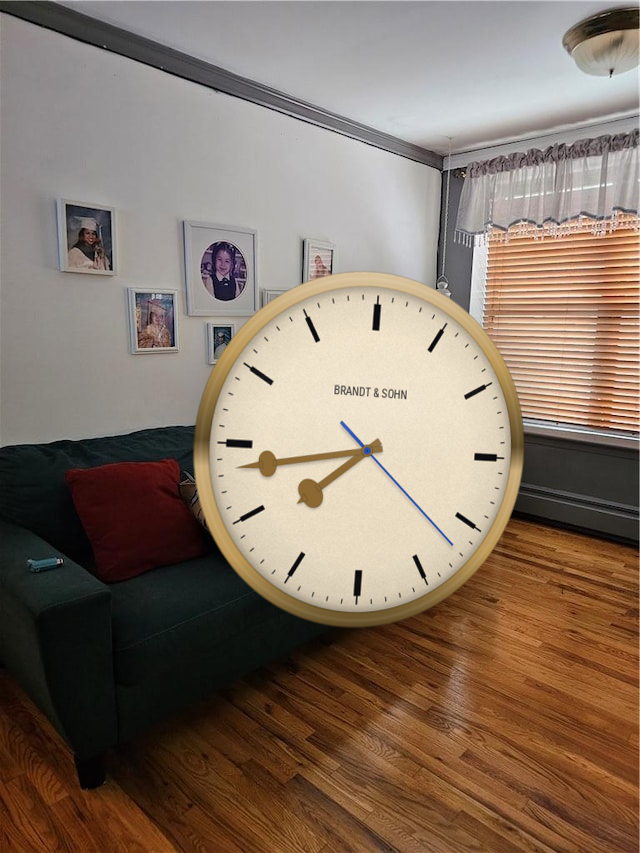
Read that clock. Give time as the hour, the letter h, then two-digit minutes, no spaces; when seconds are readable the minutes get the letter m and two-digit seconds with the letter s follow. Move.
7h43m22s
